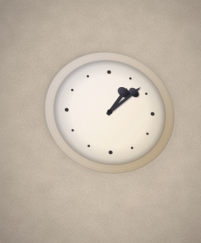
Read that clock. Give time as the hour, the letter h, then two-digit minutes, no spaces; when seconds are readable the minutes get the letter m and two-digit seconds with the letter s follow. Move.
1h08
